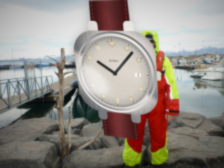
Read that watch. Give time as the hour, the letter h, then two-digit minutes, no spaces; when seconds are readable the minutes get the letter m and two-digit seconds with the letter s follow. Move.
10h07
